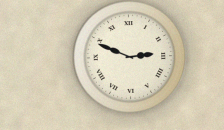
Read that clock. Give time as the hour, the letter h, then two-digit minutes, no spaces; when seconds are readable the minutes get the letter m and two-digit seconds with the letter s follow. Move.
2h49
